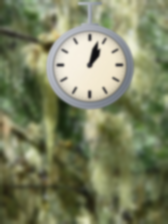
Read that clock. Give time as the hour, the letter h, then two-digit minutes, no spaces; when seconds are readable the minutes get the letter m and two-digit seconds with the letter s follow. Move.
1h03
